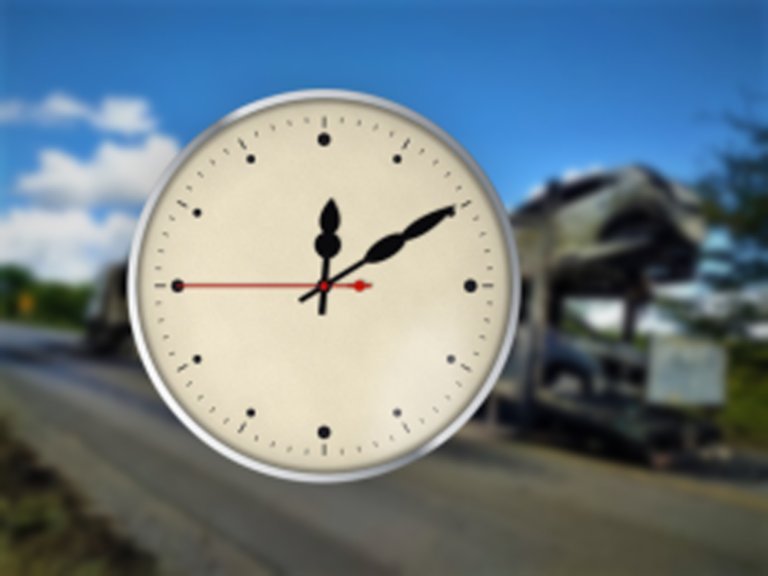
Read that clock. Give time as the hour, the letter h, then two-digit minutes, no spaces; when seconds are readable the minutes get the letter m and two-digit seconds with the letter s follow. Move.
12h09m45s
